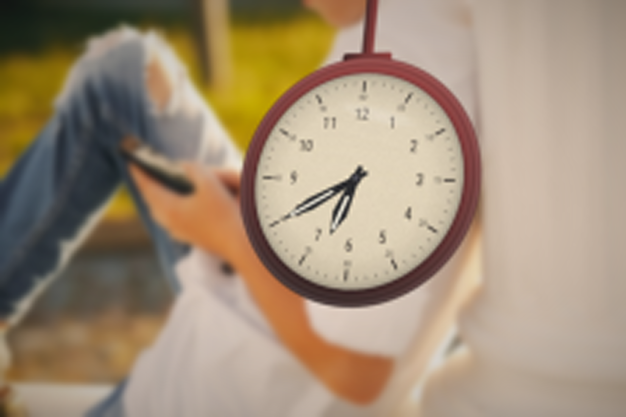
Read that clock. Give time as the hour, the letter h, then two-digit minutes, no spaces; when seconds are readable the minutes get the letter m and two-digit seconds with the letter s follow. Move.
6h40
